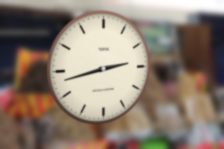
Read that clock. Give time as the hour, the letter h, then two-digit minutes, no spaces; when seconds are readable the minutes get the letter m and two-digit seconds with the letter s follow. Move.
2h43
